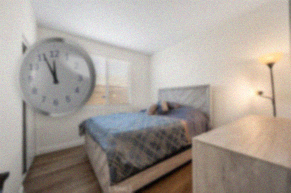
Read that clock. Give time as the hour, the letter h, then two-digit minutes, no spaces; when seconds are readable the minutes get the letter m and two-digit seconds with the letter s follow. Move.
11h56
